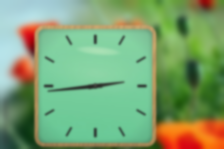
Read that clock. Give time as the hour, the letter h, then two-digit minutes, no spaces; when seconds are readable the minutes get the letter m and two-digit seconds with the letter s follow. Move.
2h44
